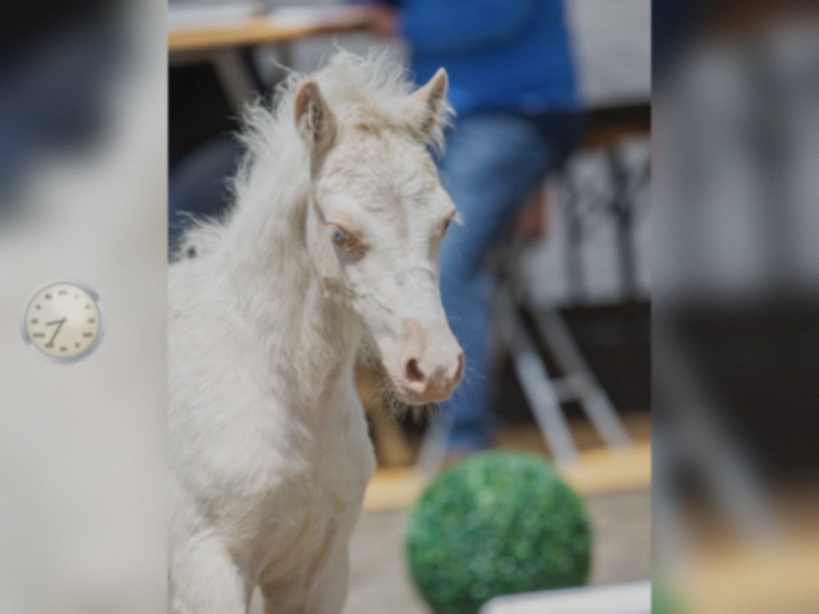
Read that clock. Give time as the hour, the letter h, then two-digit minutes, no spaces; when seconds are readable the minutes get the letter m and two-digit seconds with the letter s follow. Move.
8h35
